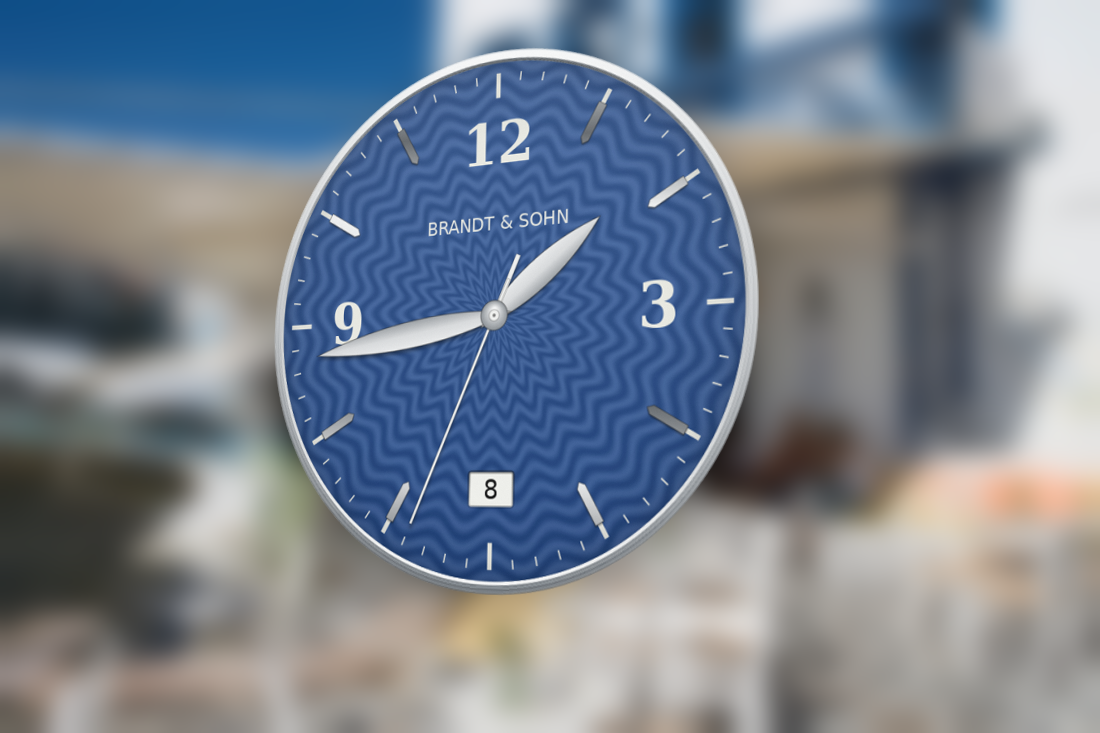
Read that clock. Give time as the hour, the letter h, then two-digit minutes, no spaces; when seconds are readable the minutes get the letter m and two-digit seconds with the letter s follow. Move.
1h43m34s
